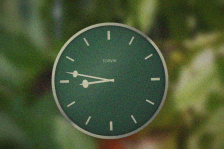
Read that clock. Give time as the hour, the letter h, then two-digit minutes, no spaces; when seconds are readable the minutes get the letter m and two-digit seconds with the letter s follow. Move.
8h47
